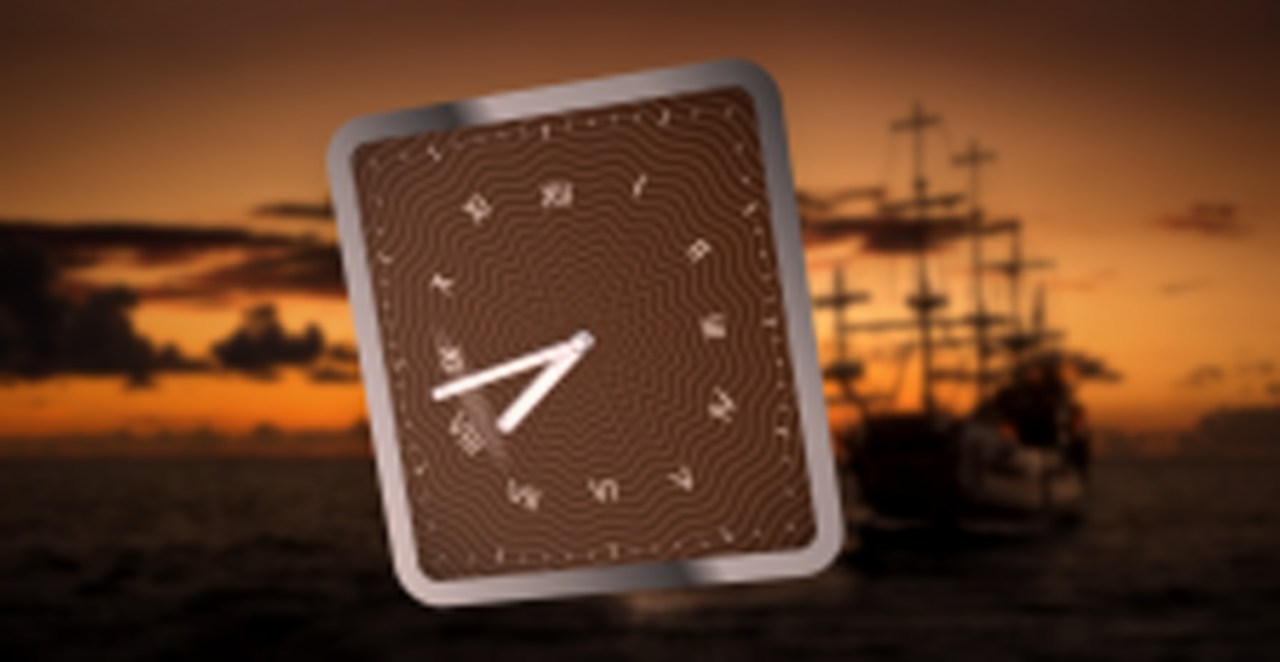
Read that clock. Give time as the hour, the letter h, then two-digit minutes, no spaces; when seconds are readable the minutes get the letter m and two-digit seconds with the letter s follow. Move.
7h43
